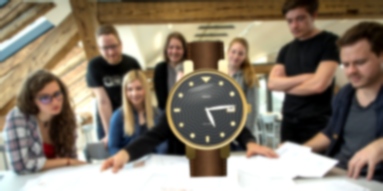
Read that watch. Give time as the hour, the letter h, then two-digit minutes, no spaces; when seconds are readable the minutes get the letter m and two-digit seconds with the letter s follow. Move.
5h14
